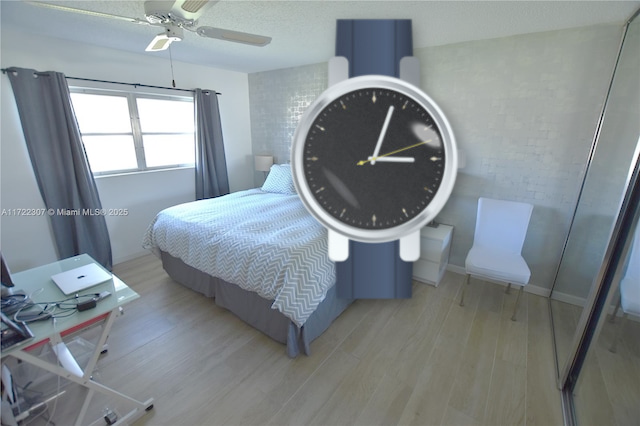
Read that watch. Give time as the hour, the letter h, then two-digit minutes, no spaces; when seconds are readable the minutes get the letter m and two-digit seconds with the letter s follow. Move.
3h03m12s
